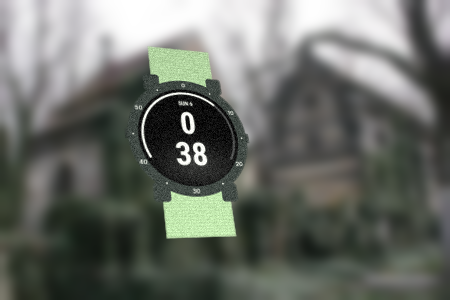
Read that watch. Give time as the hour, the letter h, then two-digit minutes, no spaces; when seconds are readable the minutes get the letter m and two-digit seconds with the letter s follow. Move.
0h38
